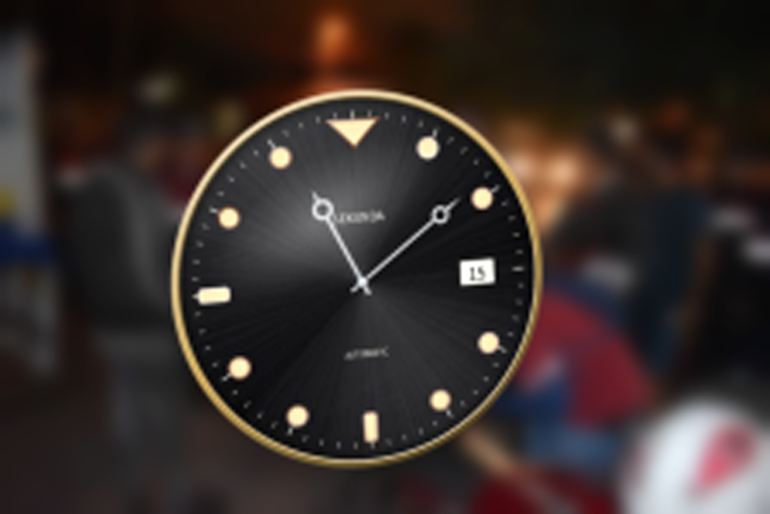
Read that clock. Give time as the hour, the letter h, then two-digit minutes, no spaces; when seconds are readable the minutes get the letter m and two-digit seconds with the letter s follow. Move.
11h09
